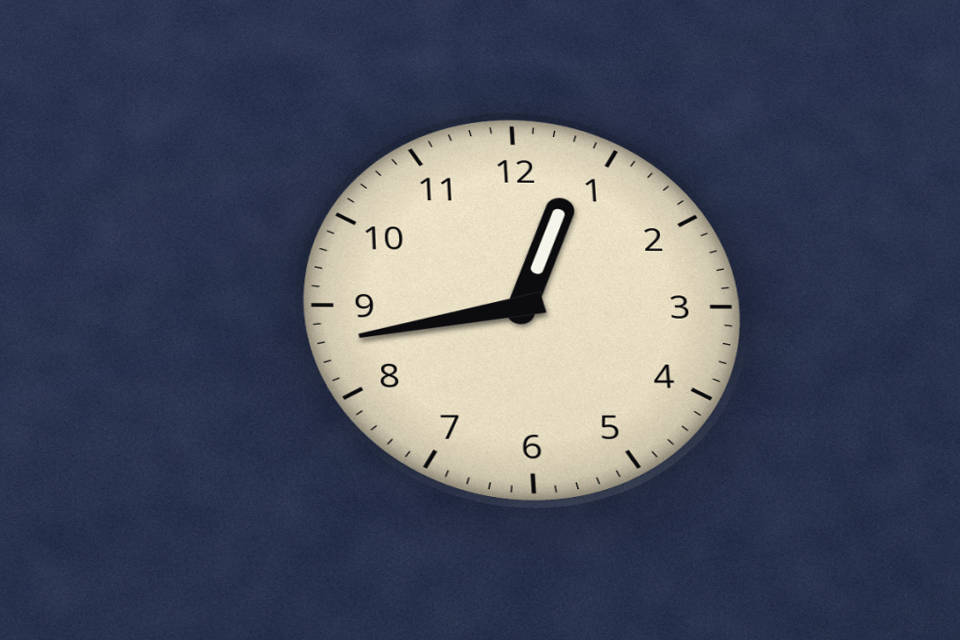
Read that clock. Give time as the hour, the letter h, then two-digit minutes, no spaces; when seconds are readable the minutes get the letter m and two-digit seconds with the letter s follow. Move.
12h43
